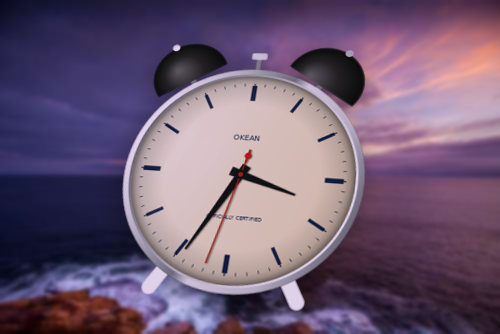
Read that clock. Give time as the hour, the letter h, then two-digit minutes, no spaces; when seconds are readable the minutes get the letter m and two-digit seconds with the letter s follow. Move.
3h34m32s
